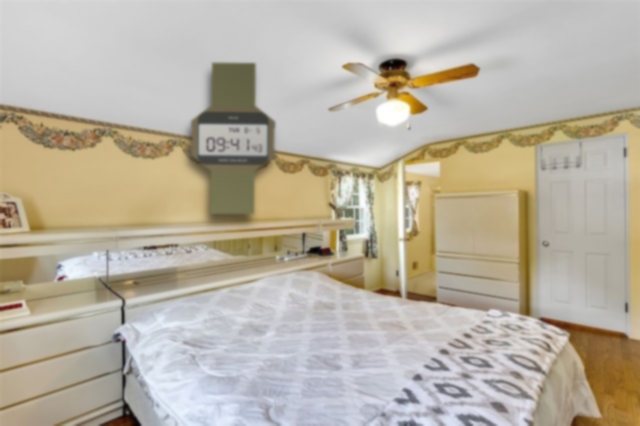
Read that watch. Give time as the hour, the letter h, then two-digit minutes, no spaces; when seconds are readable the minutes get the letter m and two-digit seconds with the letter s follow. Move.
9h41
